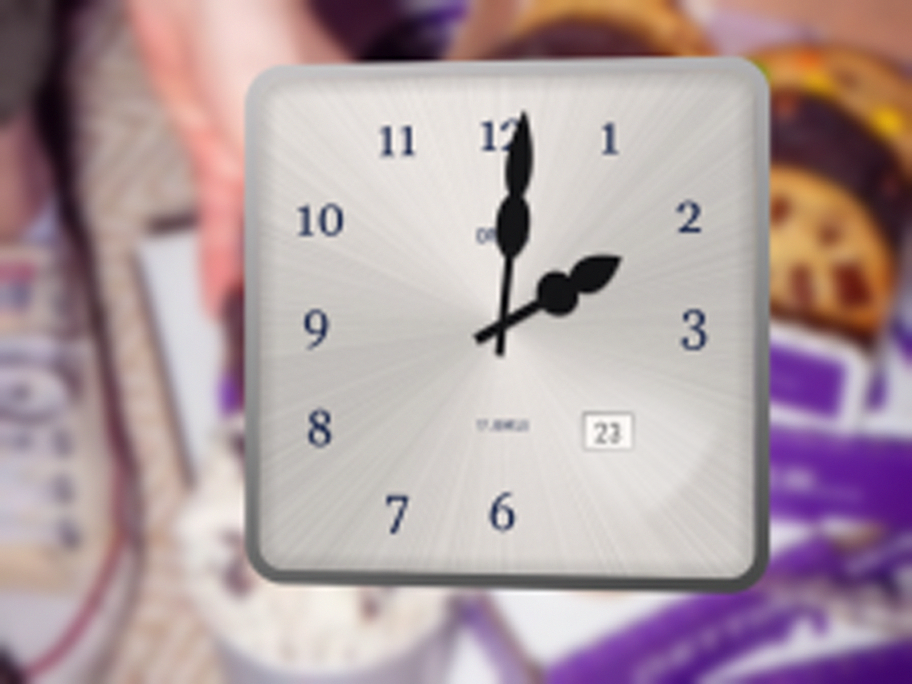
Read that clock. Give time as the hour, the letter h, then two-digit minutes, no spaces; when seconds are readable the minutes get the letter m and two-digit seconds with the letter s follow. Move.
2h01
